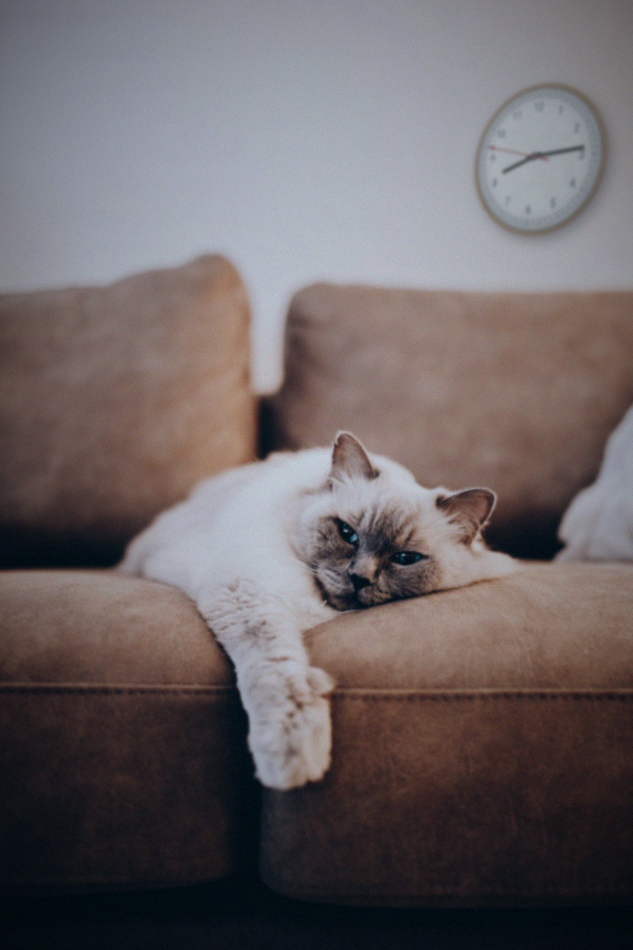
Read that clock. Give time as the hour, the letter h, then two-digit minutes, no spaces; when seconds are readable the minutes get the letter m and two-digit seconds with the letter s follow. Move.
8h13m47s
